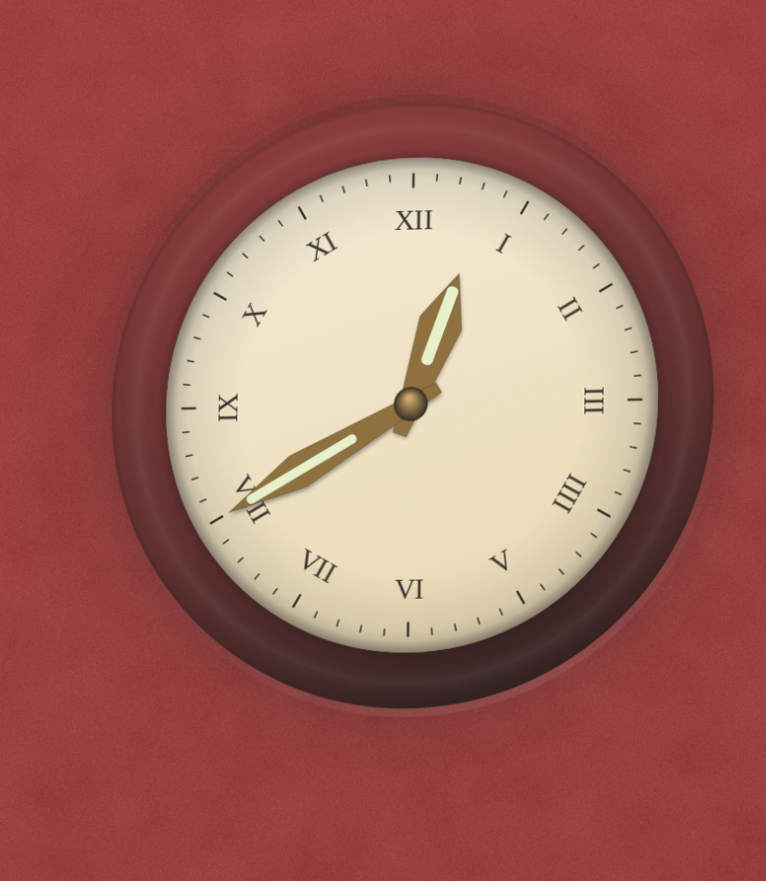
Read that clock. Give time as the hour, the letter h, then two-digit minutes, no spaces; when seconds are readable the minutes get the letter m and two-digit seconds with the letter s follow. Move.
12h40
